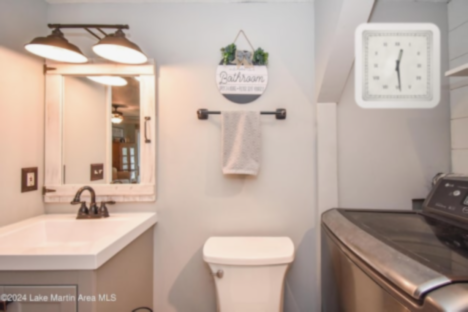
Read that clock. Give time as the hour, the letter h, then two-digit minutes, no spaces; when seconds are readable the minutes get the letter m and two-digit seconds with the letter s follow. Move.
12h29
